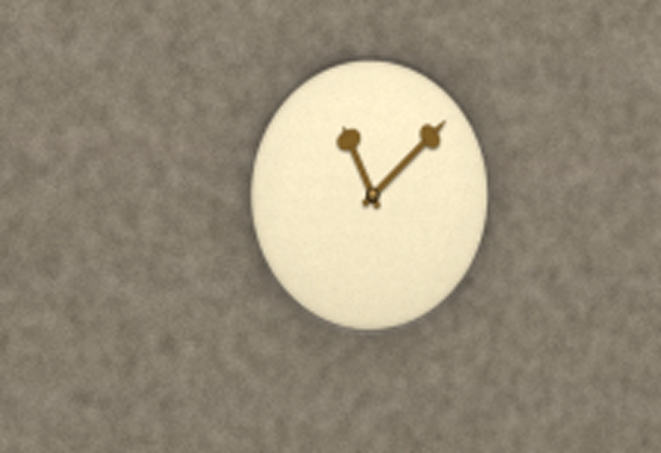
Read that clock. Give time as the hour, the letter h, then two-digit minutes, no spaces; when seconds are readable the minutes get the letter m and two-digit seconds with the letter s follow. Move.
11h08
